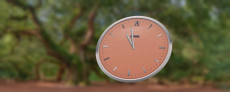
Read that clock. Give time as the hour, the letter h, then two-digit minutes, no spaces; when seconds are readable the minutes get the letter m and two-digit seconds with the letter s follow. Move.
10h58
